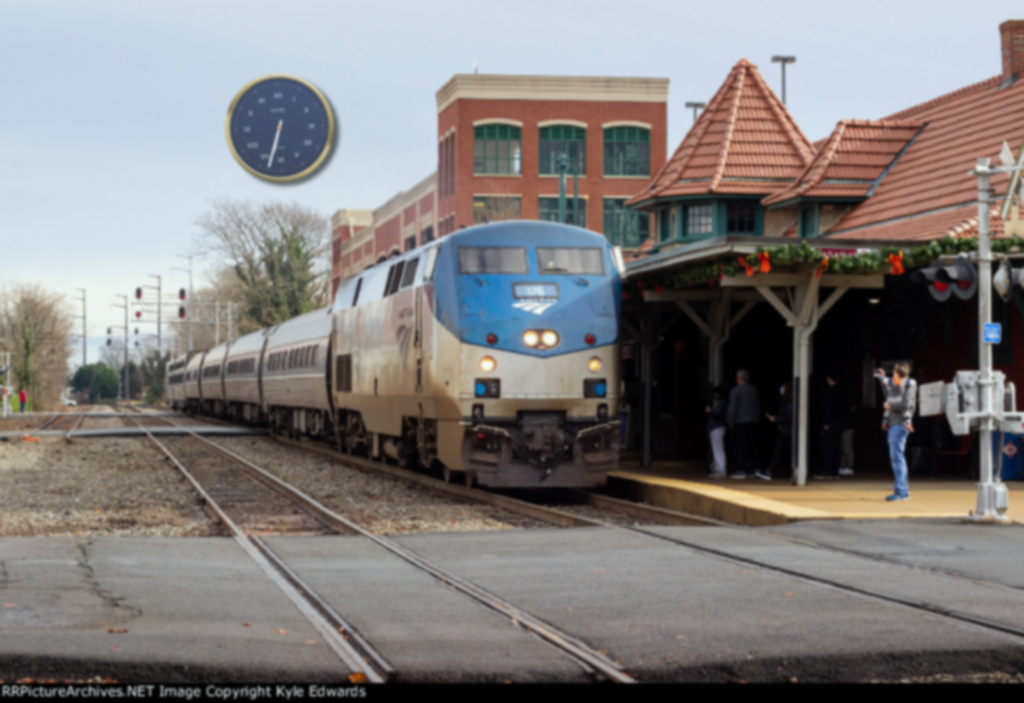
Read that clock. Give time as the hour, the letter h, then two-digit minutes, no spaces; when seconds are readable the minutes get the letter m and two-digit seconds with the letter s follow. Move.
6h33
